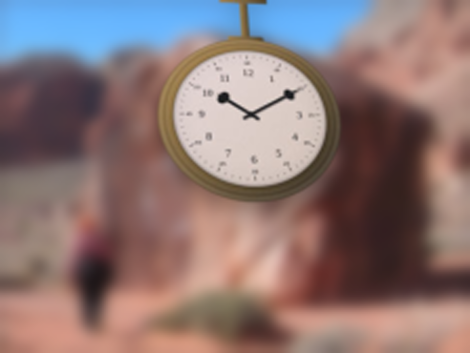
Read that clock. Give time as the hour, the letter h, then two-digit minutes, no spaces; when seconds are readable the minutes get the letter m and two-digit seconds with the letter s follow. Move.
10h10
